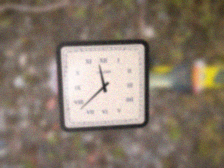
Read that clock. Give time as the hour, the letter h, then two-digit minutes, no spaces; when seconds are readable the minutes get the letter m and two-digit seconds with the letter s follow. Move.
11h38
